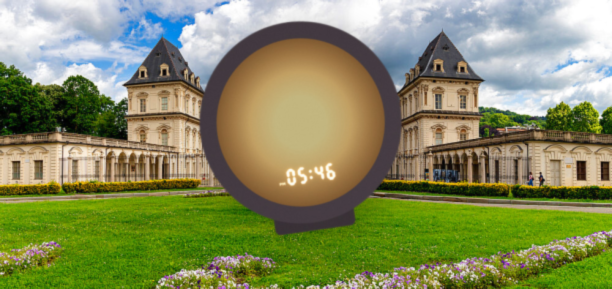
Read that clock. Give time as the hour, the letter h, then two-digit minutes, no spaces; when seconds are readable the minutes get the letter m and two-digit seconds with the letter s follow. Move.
5h46
